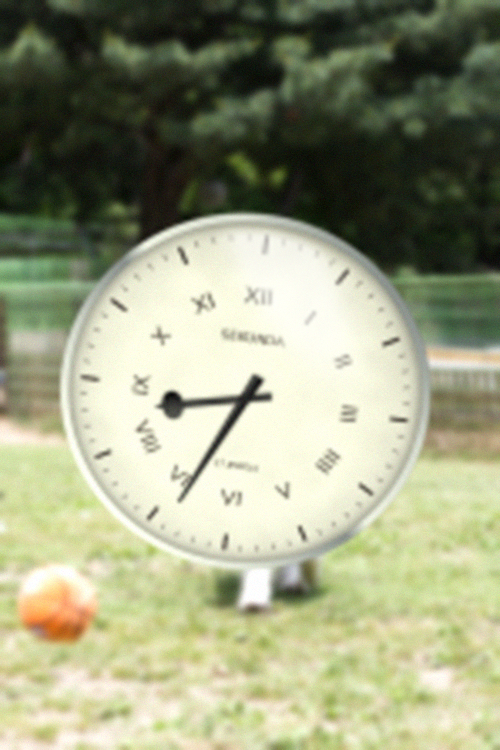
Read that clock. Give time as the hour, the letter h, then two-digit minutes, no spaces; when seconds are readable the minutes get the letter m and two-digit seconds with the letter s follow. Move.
8h34
